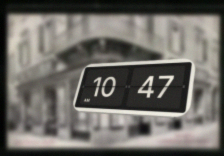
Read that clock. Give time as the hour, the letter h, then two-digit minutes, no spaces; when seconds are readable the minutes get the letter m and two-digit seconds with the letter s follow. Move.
10h47
